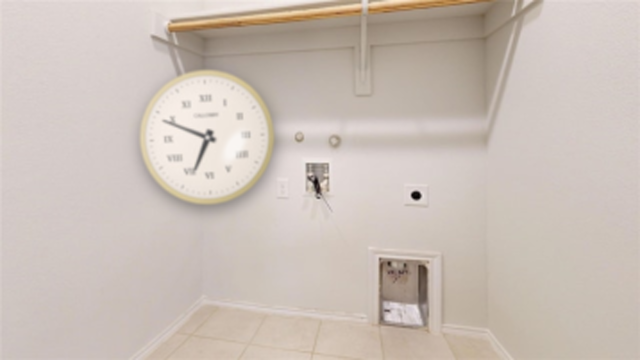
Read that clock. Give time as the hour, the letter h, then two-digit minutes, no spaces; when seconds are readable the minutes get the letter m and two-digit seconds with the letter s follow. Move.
6h49
